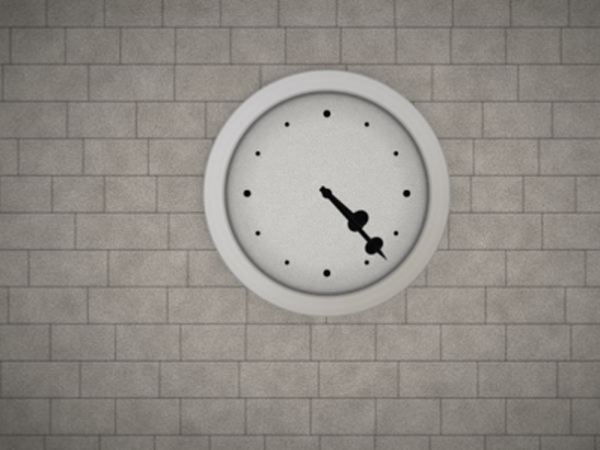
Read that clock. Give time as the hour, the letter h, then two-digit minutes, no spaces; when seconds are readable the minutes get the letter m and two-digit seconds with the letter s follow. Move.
4h23
